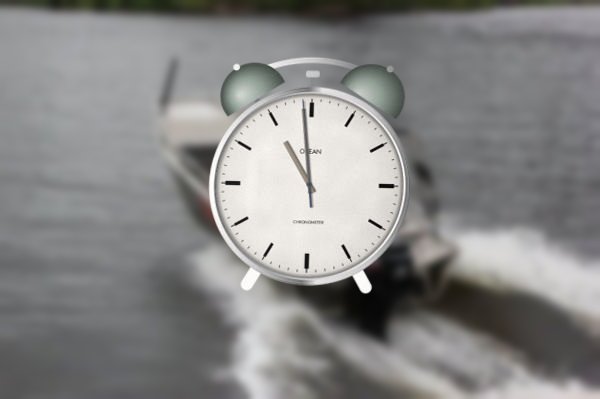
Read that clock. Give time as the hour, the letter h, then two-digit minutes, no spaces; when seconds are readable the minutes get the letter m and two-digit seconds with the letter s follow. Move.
10h58m59s
